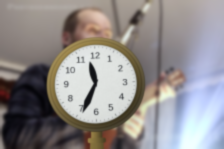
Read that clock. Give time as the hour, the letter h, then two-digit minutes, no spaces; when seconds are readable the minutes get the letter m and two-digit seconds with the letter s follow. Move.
11h34
